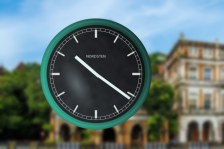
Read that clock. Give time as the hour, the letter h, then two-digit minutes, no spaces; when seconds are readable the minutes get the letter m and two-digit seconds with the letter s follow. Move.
10h21
